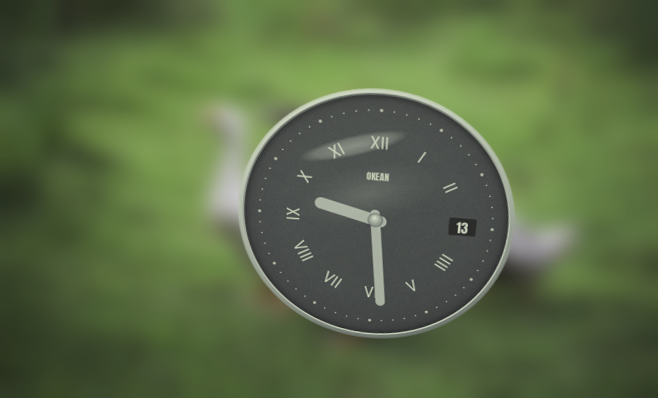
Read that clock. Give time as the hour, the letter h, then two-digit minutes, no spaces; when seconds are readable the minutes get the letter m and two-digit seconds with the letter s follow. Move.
9h29
